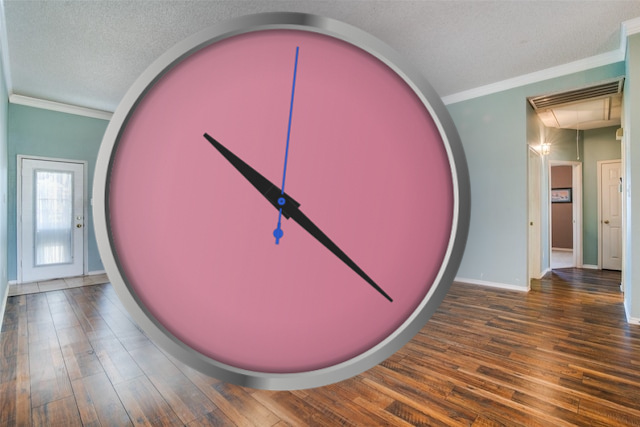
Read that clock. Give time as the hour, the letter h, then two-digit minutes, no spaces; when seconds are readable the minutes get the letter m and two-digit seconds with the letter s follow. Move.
10h22m01s
